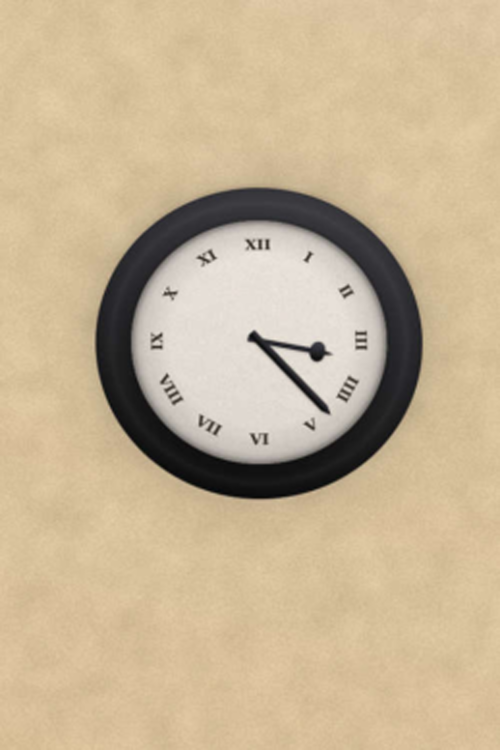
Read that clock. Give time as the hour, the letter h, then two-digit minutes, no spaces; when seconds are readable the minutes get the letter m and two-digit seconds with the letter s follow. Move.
3h23
